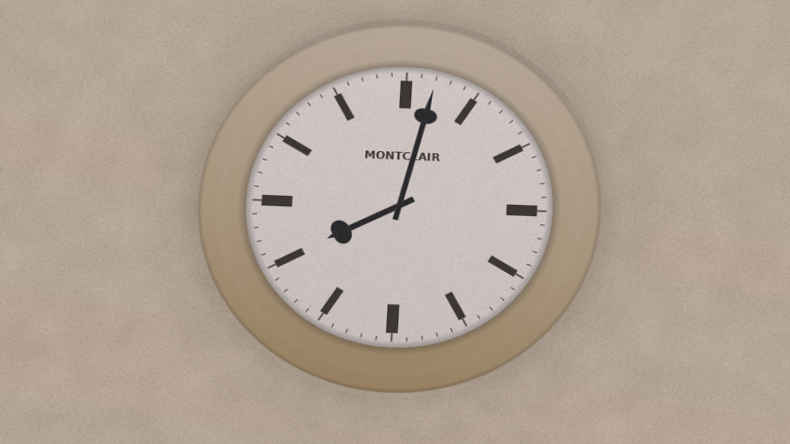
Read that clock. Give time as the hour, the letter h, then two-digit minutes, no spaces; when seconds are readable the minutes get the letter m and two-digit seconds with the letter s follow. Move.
8h02
